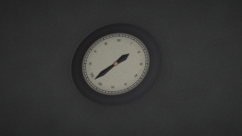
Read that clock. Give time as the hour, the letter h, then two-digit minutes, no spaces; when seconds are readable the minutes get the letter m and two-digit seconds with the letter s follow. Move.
1h38
